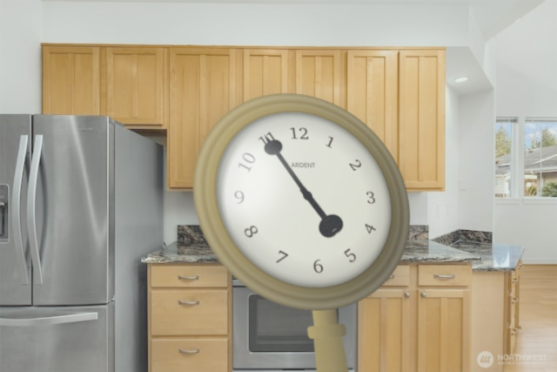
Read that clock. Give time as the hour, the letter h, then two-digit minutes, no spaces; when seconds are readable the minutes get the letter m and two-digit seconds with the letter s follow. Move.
4h55
